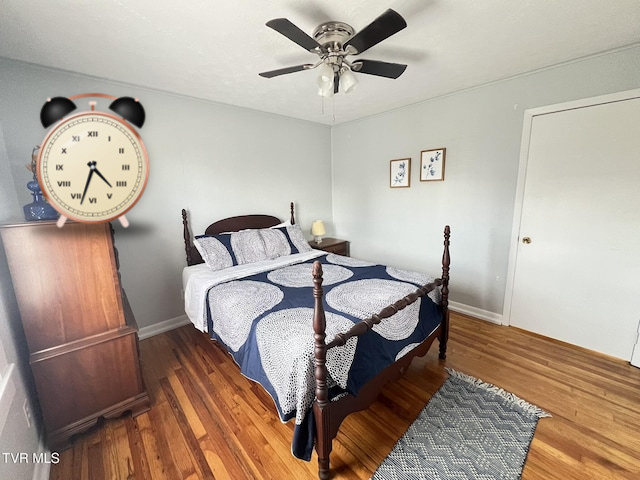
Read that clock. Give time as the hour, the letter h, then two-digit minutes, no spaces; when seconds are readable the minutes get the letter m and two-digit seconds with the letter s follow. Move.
4h33
